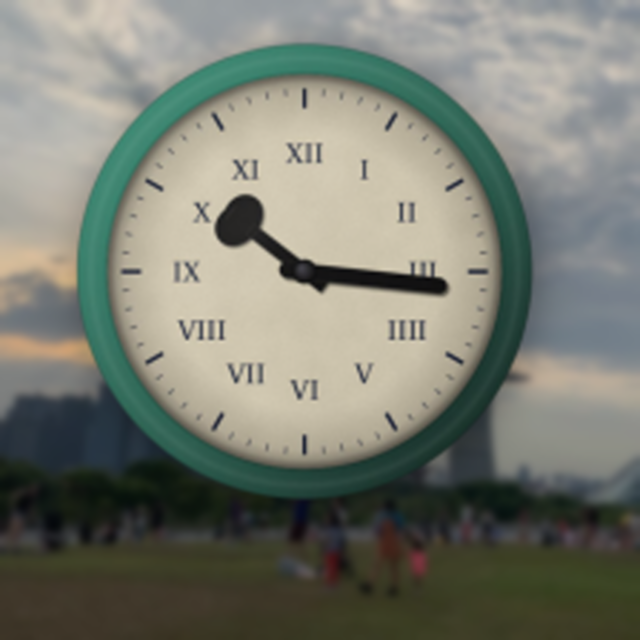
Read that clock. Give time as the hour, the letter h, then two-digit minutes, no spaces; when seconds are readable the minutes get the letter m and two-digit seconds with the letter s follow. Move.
10h16
